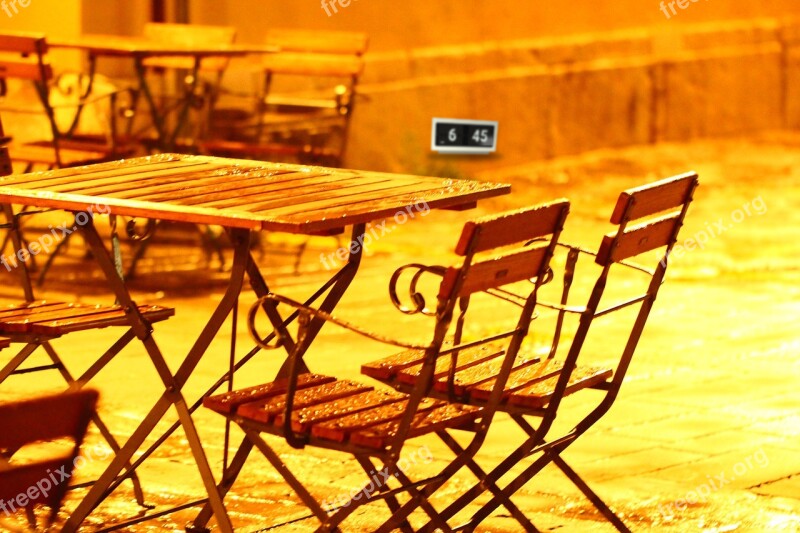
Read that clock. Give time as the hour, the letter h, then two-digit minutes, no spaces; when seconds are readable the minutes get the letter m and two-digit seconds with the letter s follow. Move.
6h45
